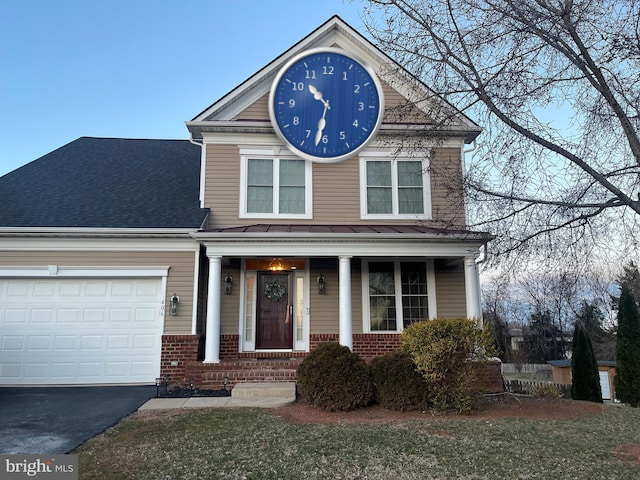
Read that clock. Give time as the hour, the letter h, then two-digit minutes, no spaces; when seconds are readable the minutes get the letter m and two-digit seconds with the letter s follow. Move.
10h32
